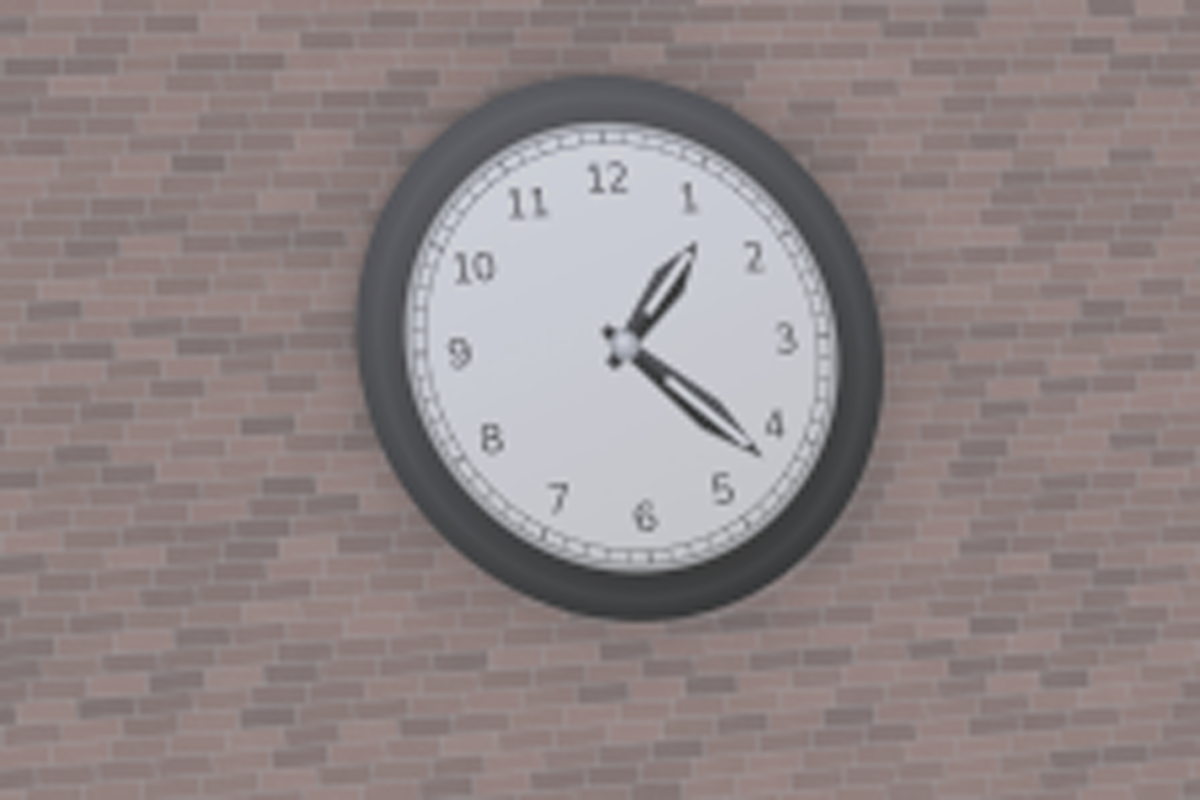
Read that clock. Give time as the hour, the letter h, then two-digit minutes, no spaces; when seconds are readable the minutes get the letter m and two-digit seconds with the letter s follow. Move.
1h22
